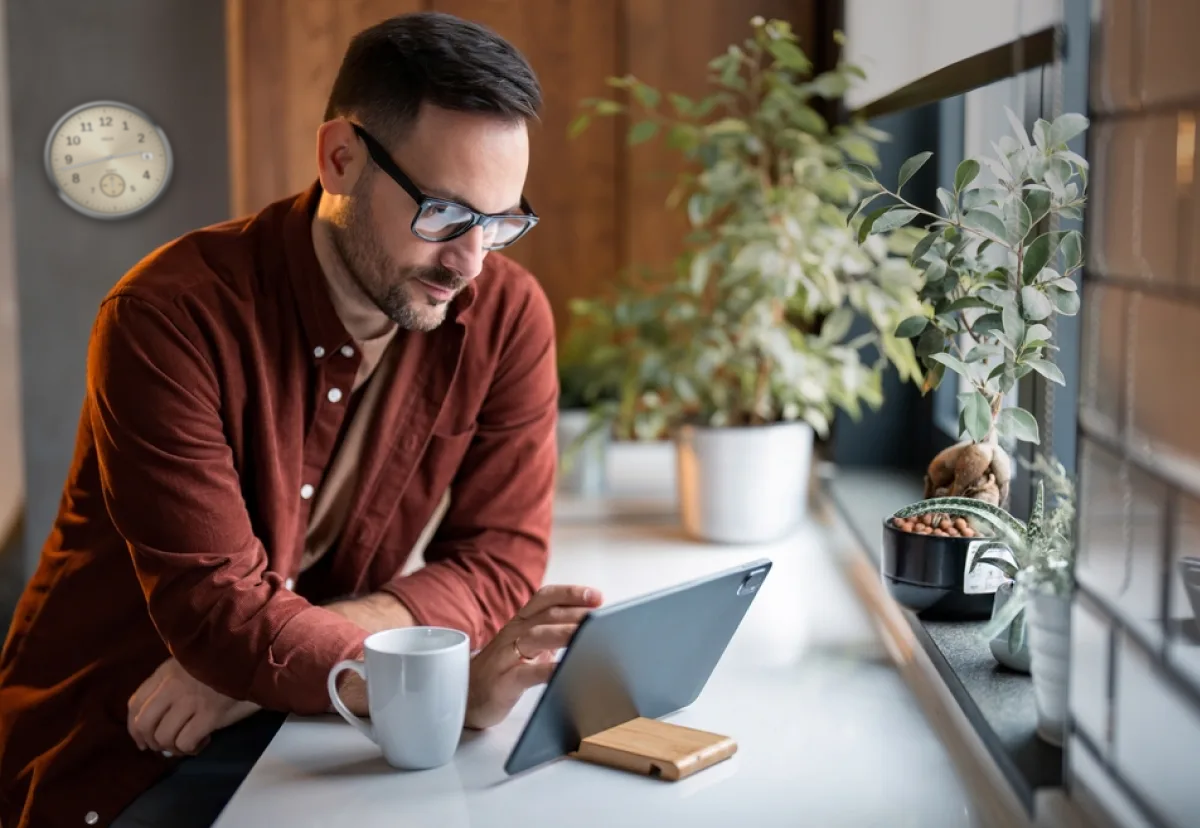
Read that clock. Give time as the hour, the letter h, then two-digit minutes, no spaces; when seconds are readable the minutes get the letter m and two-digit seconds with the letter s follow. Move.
2h43
